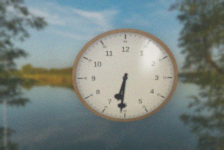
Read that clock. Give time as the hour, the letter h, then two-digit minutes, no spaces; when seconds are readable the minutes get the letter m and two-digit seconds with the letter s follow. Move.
6h31
